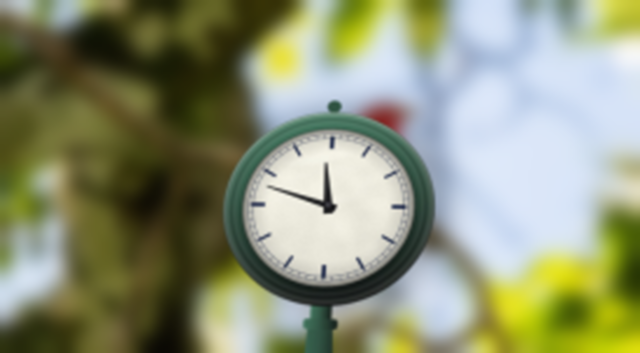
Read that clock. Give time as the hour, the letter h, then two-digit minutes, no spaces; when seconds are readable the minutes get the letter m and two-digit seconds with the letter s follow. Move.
11h48
